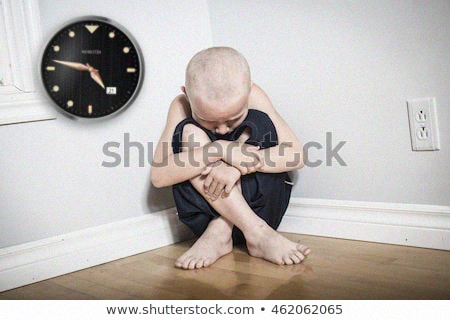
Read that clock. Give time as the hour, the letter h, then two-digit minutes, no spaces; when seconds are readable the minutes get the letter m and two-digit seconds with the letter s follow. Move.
4h47
